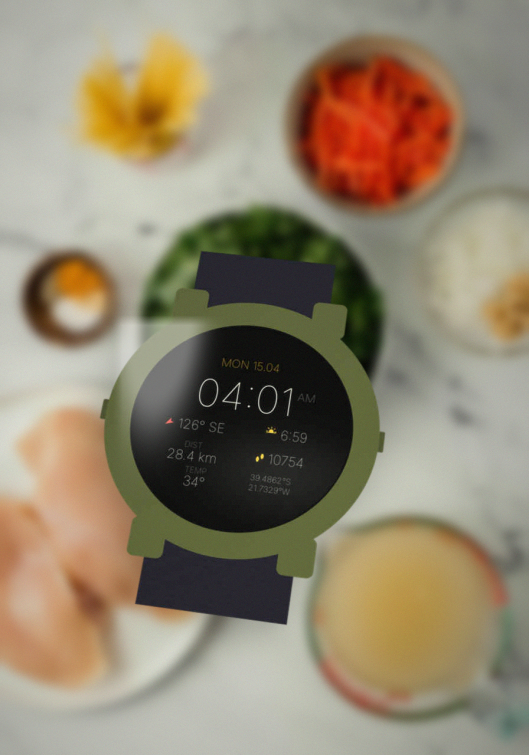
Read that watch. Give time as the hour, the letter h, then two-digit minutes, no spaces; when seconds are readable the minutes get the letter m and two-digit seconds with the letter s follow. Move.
4h01
